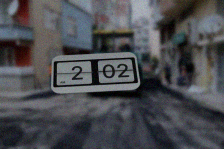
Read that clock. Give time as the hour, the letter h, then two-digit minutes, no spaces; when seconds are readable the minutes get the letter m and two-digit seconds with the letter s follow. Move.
2h02
